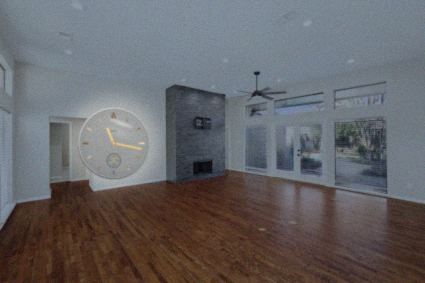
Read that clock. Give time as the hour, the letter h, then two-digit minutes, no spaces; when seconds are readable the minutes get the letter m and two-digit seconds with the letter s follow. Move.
11h17
